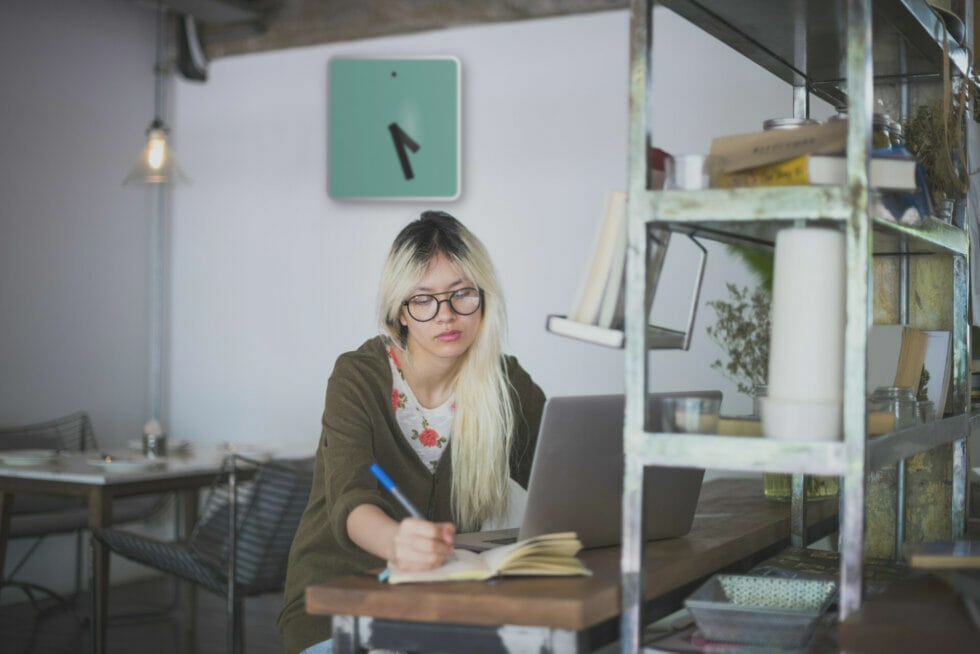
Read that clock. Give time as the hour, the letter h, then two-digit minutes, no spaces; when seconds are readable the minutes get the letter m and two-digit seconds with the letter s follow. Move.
4h27
